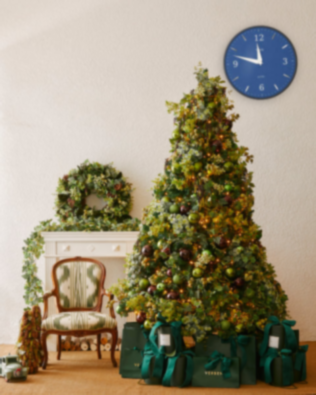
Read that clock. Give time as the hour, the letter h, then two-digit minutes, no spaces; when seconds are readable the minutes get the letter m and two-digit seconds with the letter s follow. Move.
11h48
